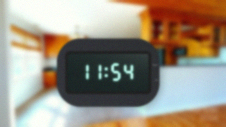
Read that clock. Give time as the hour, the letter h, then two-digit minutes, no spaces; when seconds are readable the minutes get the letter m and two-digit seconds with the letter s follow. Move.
11h54
